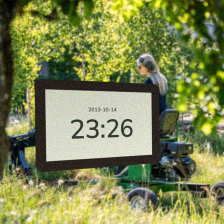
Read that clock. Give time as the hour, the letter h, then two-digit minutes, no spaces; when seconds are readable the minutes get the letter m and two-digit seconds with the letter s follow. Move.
23h26
